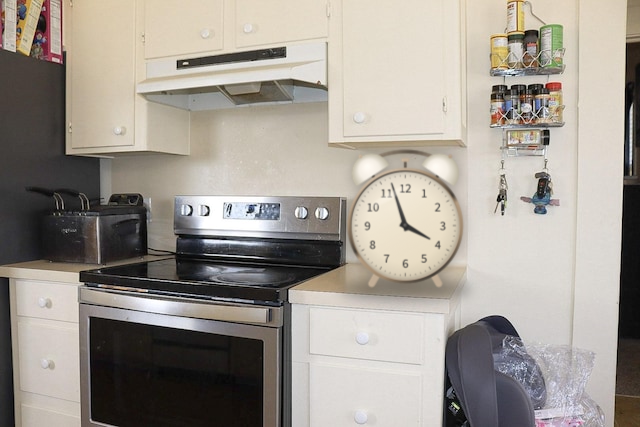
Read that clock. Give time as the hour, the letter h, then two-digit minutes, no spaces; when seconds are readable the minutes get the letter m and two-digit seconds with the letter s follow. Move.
3h57
